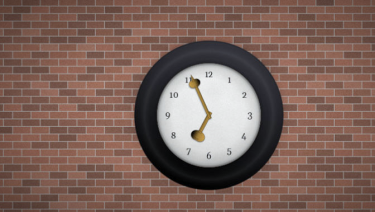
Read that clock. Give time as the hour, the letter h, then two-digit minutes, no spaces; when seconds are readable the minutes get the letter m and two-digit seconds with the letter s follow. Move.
6h56
